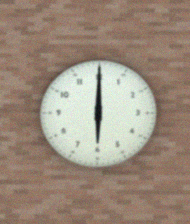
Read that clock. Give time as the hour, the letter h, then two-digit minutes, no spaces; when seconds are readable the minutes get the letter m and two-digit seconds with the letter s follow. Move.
6h00
